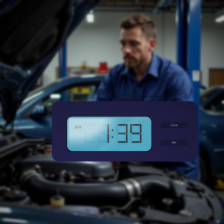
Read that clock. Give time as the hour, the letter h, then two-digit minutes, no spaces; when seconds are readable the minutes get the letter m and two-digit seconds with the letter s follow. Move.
1h39
